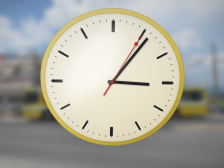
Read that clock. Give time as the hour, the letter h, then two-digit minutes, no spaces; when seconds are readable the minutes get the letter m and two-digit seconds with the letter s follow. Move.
3h06m05s
